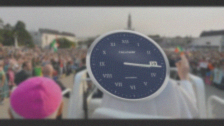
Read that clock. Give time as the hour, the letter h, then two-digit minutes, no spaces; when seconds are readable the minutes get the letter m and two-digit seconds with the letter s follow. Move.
3h16
